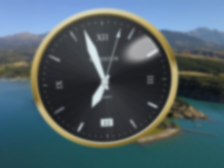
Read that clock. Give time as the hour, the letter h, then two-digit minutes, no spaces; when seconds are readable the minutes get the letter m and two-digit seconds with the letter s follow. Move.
6h57m03s
